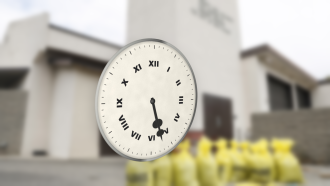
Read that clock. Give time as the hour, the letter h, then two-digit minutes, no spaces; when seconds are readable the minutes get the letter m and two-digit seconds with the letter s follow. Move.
5h27
